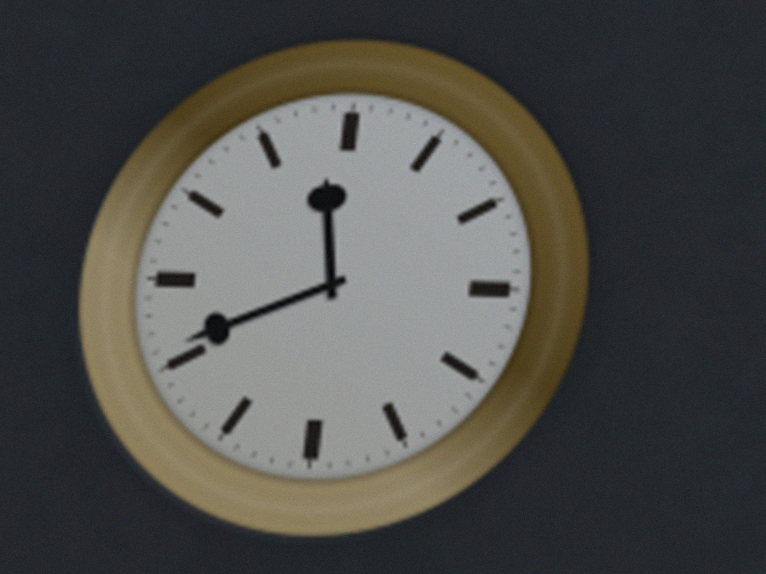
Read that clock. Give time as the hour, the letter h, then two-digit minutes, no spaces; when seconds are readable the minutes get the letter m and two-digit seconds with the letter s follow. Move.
11h41
